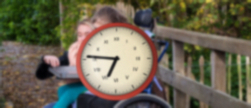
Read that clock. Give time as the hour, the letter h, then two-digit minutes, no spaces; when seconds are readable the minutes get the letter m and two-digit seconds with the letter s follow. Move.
6h46
